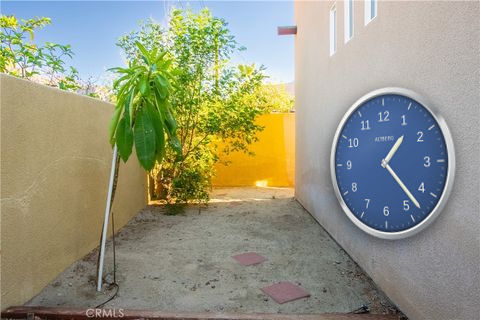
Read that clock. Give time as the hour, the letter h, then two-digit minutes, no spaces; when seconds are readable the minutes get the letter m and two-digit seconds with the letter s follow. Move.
1h23
